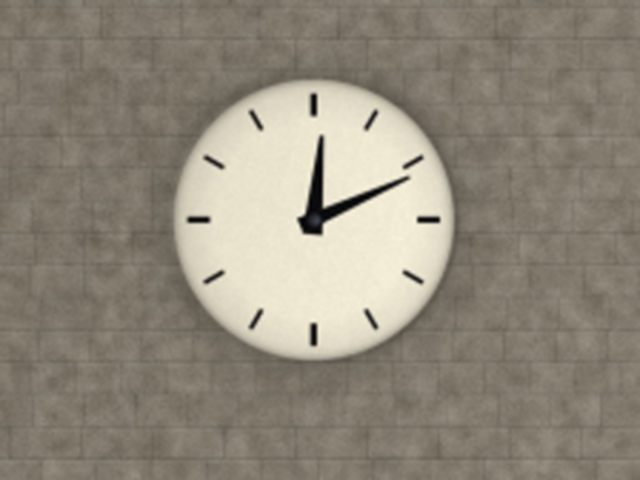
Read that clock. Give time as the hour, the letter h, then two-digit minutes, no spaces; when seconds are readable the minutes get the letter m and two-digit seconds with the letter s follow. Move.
12h11
